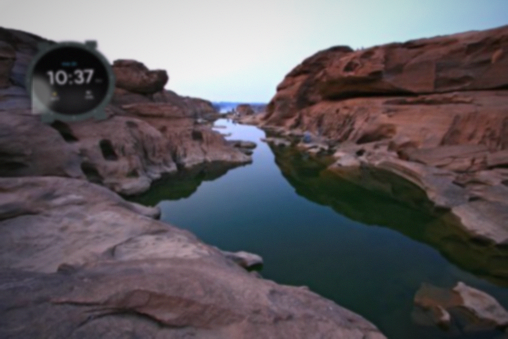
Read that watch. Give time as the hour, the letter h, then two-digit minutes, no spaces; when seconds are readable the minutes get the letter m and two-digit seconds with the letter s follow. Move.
10h37
